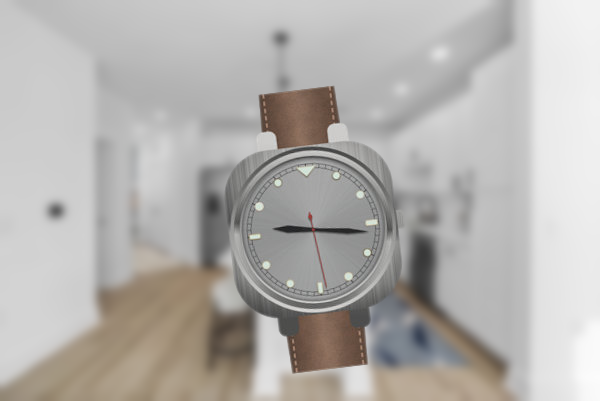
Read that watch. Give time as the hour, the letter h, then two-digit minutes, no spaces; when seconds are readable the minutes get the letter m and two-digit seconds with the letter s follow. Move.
9h16m29s
